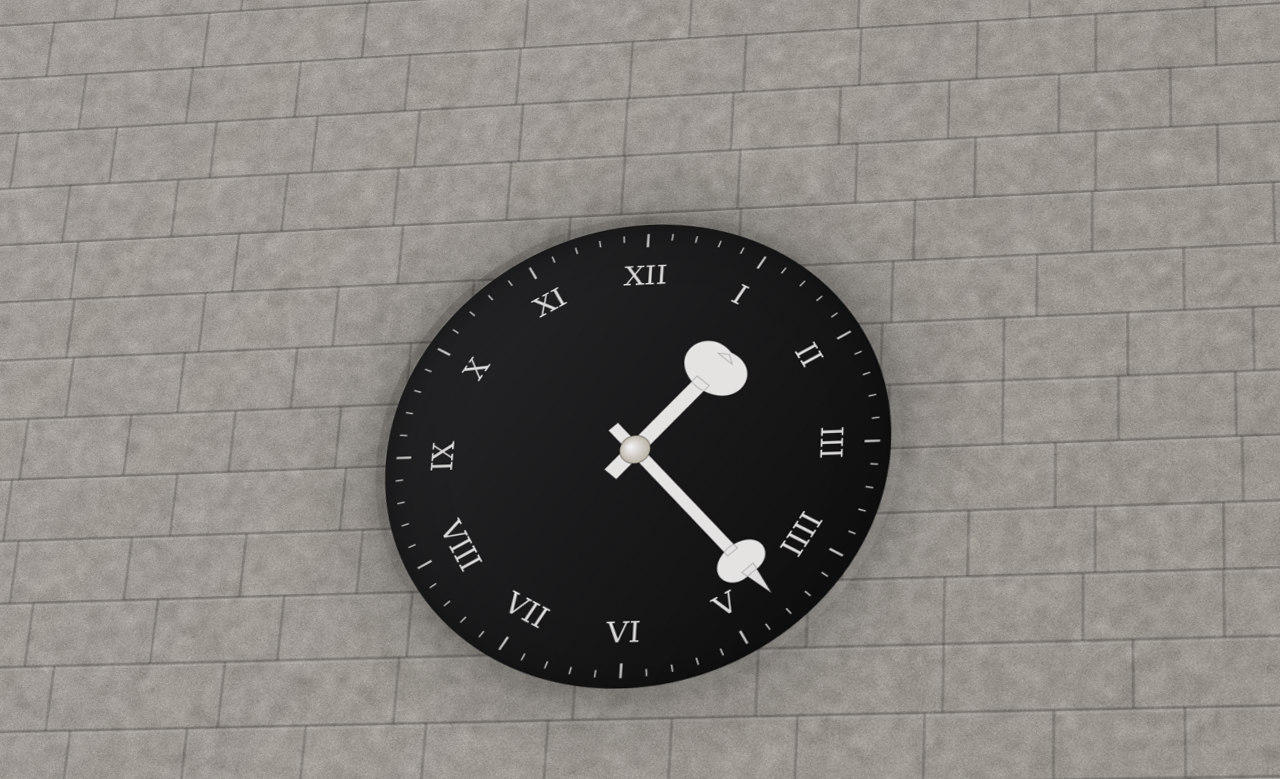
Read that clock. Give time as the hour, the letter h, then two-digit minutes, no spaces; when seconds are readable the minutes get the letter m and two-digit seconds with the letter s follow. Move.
1h23
